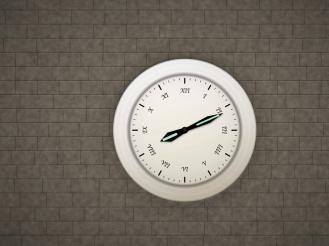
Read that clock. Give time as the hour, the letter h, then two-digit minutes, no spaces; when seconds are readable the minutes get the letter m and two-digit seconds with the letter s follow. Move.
8h11
